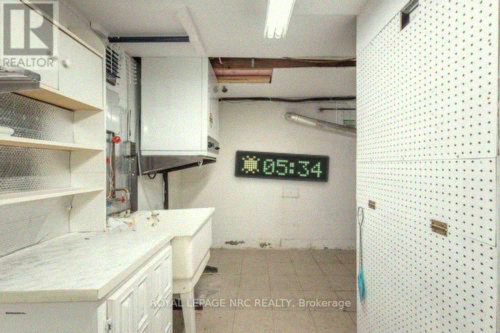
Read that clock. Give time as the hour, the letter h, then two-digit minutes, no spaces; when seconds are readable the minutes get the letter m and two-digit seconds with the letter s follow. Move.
5h34
